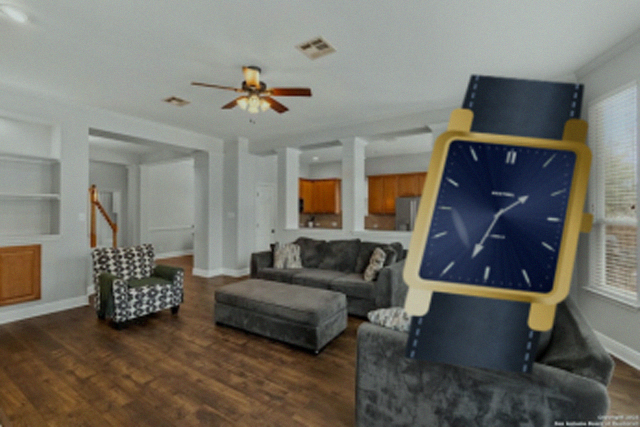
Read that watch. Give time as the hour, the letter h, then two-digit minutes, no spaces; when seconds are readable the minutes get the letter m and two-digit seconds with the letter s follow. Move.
1h33
